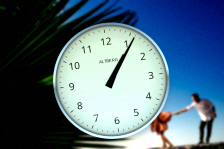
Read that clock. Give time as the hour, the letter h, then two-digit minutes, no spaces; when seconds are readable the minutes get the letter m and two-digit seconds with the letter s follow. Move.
1h06
